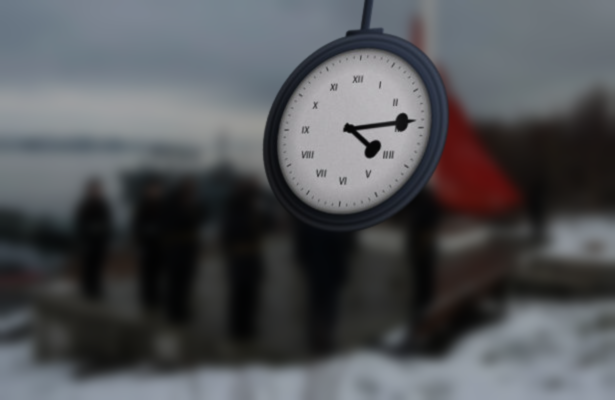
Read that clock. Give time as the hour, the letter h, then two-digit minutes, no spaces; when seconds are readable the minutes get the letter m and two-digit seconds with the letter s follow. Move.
4h14
